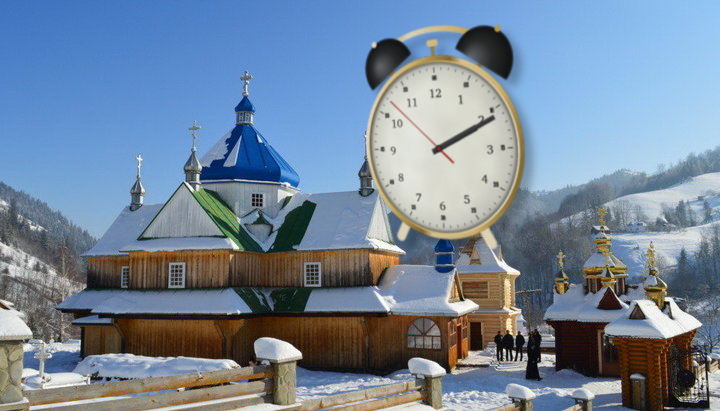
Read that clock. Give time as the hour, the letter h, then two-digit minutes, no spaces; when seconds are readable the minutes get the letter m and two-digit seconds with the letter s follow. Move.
2h10m52s
